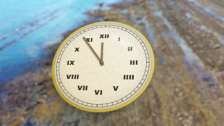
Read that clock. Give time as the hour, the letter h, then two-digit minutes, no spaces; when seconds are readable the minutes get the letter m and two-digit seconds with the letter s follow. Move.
11h54
